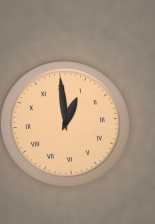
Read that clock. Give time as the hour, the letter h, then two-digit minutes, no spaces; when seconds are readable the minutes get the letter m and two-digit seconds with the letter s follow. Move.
1h00
